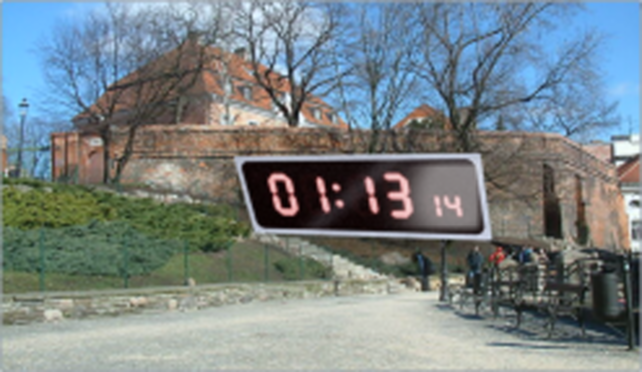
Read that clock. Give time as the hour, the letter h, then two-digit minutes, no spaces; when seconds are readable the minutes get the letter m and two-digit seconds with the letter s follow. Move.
1h13m14s
